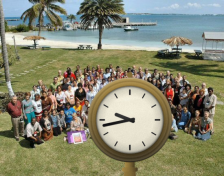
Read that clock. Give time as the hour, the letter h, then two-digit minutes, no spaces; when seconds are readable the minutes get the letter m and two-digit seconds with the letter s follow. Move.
9h43
